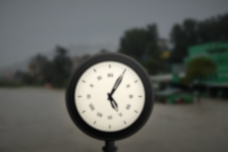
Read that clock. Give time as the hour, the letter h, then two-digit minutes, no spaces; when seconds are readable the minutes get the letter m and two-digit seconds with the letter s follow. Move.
5h05
